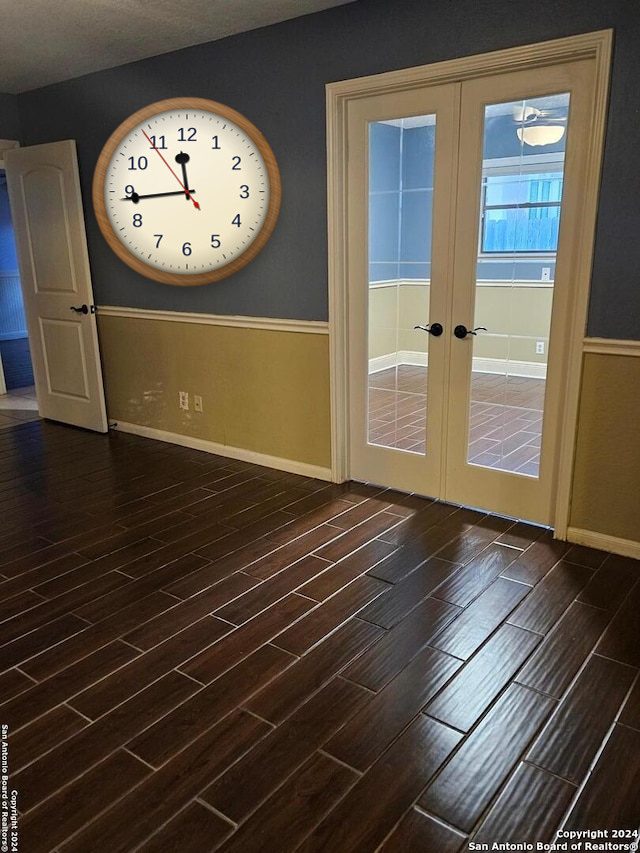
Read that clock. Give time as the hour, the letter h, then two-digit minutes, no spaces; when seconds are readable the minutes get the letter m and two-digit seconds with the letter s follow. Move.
11h43m54s
